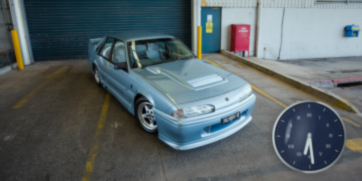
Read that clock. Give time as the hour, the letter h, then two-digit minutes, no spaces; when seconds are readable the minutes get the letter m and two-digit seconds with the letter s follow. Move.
6h29
